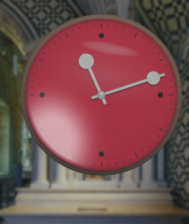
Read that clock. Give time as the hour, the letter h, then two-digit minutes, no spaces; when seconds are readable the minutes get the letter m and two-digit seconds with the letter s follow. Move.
11h12
